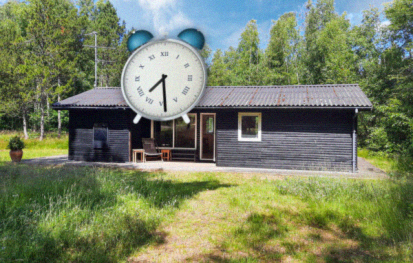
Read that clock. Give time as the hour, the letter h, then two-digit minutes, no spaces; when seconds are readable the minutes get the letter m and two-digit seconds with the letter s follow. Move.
7h29
